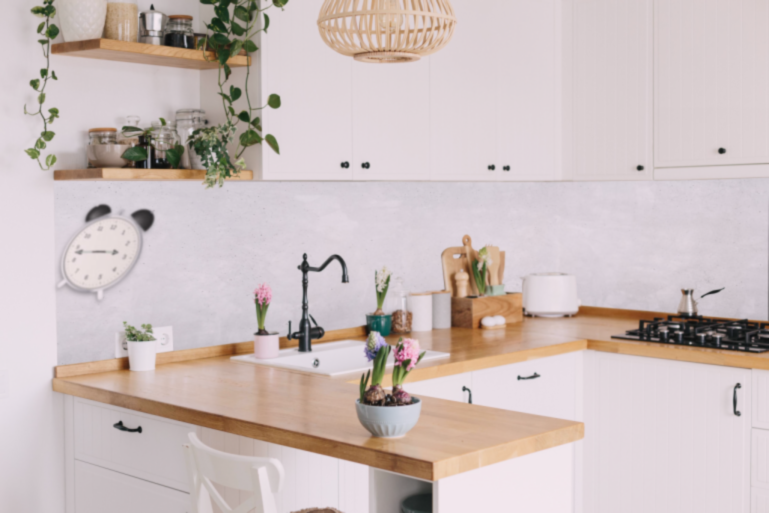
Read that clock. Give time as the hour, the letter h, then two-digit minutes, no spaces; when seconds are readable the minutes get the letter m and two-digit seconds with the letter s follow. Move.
2h43
